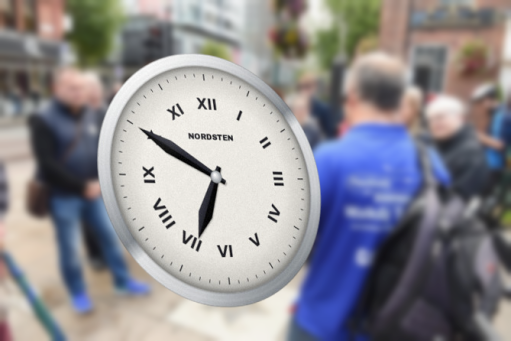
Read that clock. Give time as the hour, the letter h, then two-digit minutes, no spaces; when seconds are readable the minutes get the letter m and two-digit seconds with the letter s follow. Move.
6h50
